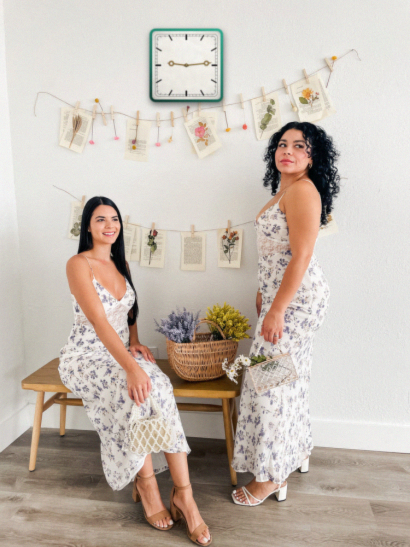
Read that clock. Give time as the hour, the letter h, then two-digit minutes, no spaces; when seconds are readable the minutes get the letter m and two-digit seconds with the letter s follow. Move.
9h14
